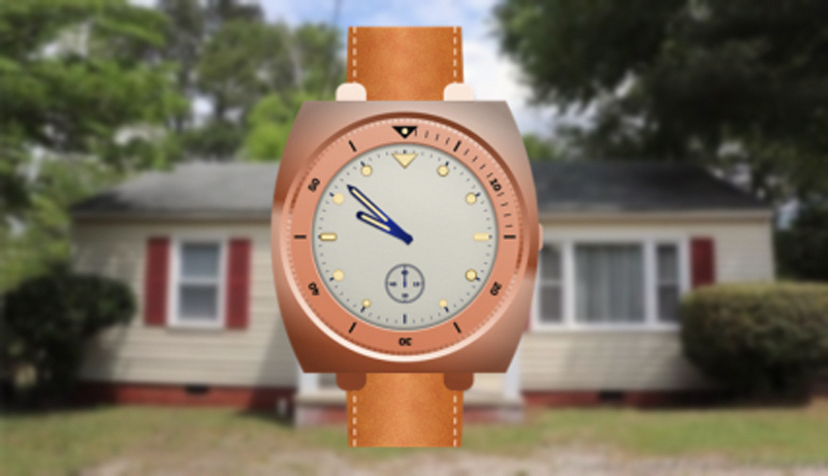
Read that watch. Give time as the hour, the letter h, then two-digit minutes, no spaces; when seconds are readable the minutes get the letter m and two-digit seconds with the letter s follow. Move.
9h52
